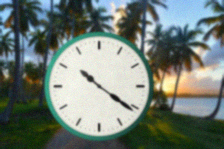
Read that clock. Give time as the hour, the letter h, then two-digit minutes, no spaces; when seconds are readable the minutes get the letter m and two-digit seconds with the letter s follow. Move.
10h21
